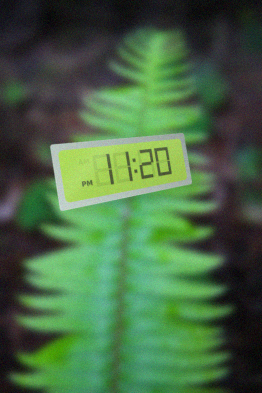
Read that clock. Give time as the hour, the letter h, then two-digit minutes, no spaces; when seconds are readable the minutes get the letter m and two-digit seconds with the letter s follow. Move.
11h20
